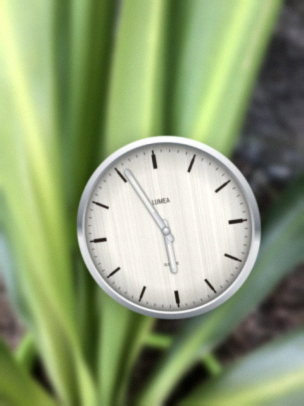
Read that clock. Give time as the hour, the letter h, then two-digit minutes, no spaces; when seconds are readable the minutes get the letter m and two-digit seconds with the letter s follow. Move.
5h56
